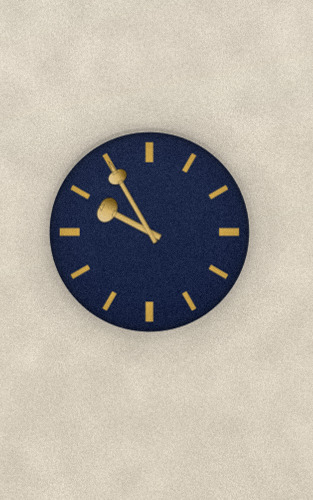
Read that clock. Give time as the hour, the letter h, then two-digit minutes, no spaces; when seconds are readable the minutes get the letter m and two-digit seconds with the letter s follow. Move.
9h55
